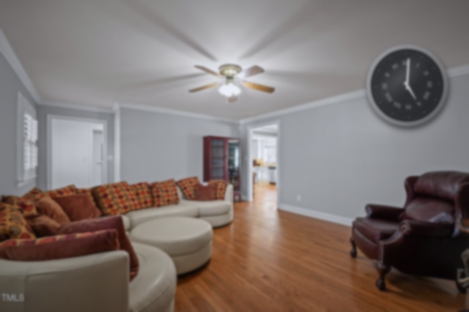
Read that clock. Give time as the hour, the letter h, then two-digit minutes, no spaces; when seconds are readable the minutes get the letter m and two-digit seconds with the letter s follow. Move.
5h01
